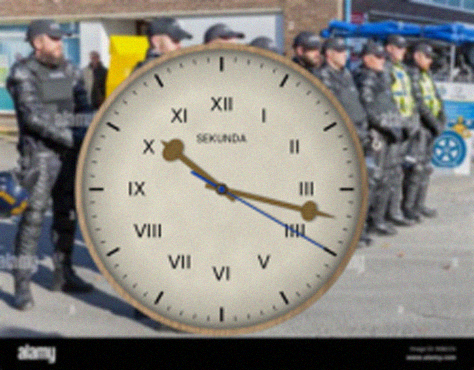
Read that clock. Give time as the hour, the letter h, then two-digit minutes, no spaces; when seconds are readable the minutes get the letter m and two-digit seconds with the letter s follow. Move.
10h17m20s
